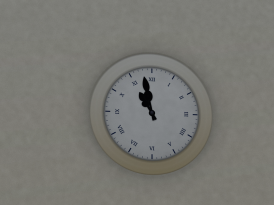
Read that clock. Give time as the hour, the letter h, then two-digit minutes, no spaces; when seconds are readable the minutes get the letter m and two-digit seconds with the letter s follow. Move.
10h58
